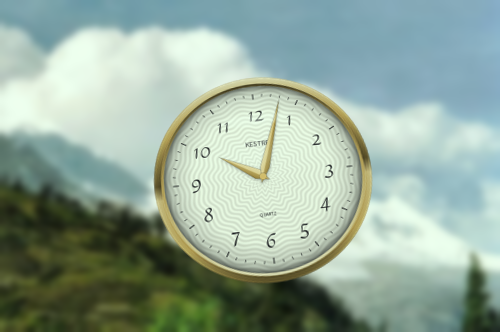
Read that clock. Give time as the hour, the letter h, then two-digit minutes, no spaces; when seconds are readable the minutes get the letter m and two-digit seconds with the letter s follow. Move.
10h03
